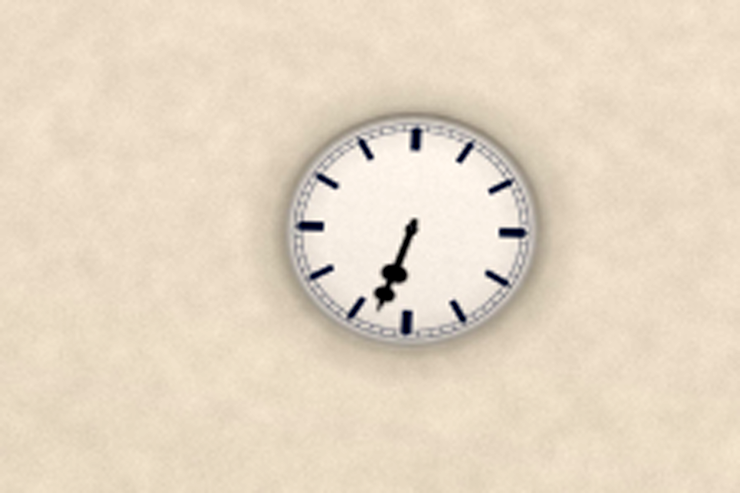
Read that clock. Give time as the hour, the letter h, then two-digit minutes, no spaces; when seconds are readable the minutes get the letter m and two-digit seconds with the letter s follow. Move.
6h33
